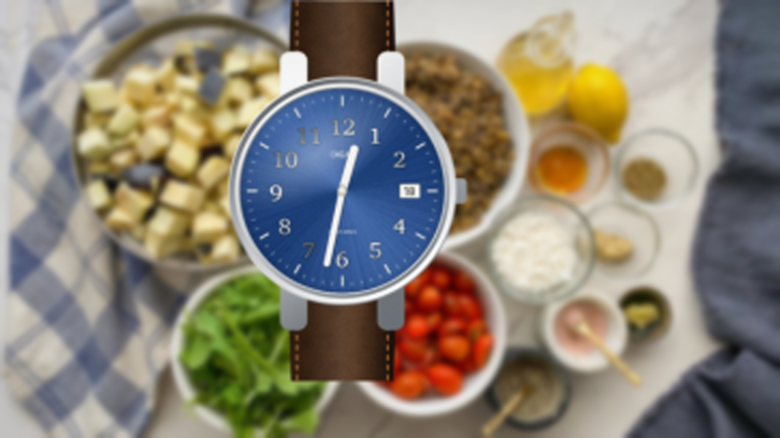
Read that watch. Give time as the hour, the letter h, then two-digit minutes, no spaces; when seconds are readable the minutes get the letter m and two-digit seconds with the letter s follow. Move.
12h32
